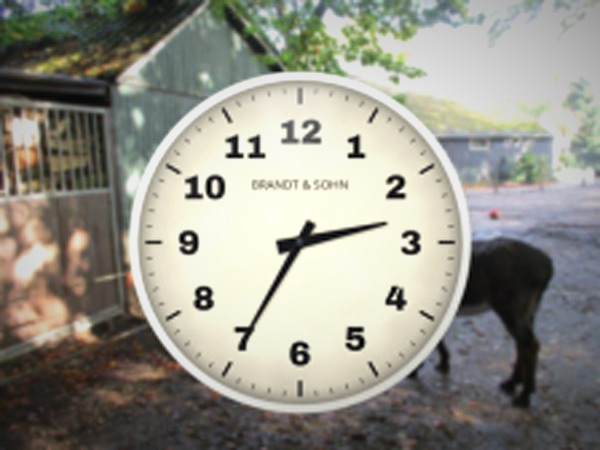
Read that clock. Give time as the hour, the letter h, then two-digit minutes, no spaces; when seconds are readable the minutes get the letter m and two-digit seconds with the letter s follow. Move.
2h35
